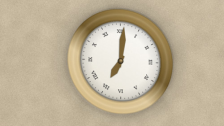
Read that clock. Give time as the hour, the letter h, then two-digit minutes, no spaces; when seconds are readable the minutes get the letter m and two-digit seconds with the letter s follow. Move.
7h01
